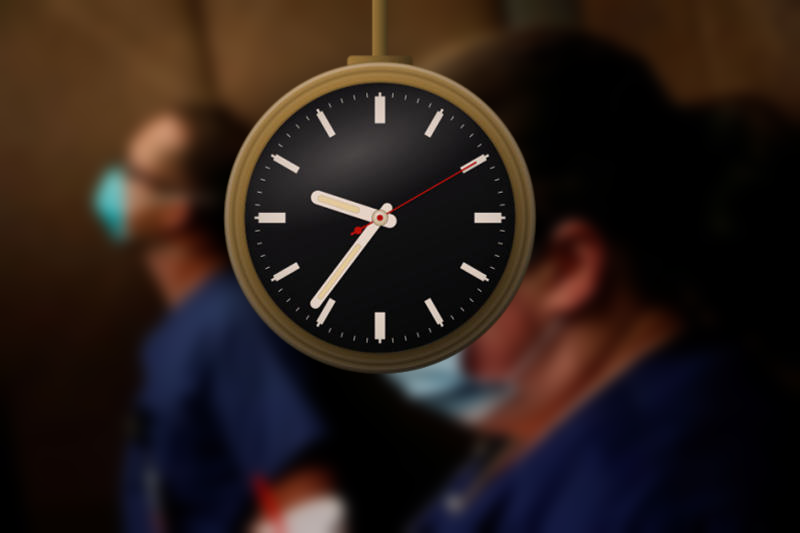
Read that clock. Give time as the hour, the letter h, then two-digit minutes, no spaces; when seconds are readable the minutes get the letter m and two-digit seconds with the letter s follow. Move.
9h36m10s
